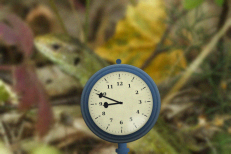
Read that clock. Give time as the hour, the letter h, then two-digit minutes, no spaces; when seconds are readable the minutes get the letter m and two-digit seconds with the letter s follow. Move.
8h49
